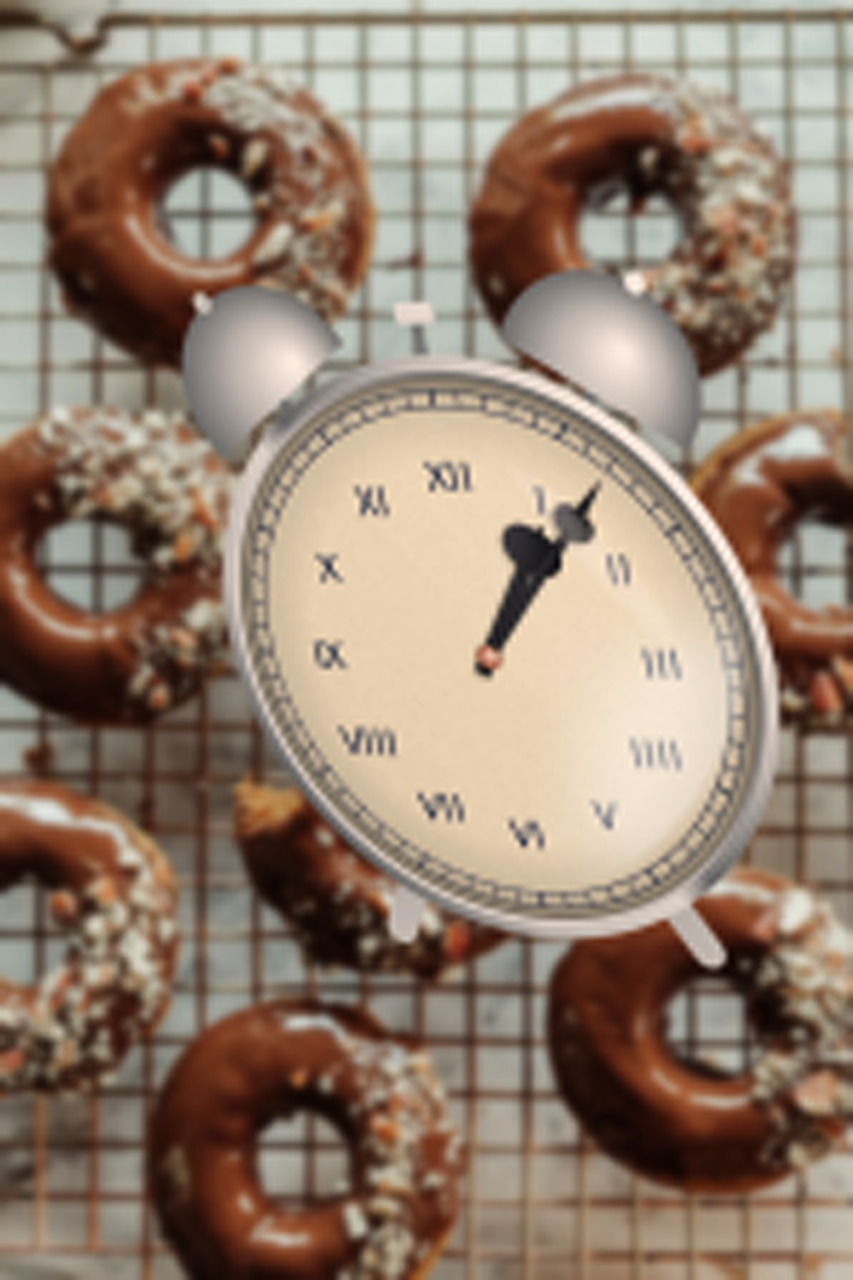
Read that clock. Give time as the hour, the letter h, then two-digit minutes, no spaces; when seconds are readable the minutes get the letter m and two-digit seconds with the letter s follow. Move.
1h07
